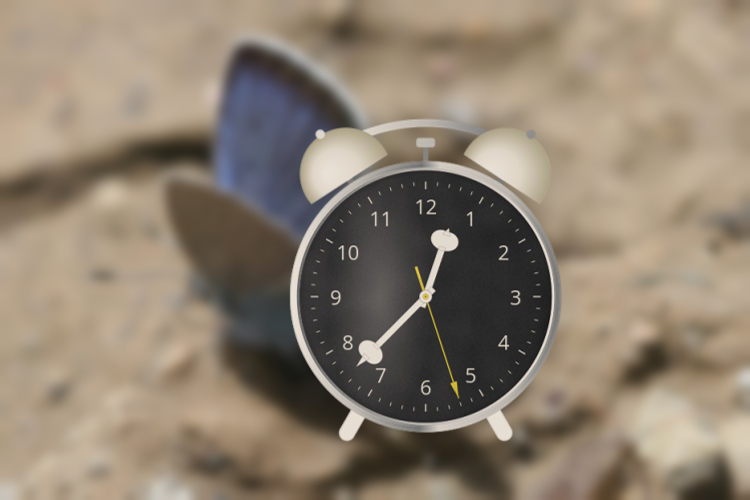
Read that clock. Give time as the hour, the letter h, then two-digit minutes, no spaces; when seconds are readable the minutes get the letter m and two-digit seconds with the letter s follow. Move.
12h37m27s
